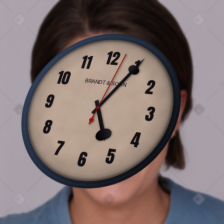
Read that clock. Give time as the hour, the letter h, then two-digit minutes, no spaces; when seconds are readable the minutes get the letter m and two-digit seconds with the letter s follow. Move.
5h05m02s
